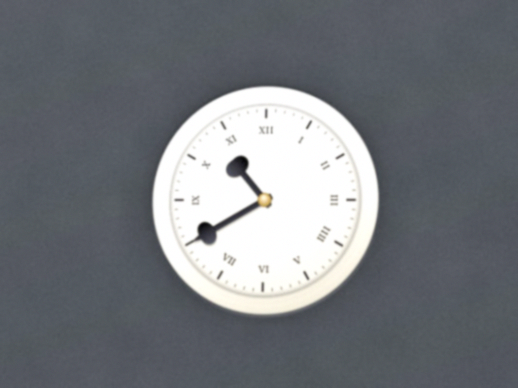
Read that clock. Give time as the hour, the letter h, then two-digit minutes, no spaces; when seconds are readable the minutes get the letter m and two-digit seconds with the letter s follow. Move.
10h40
